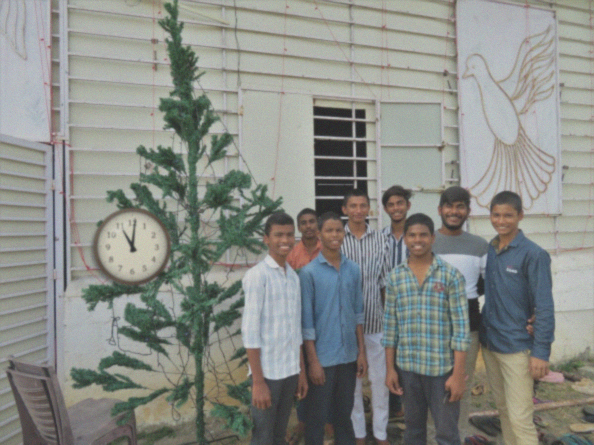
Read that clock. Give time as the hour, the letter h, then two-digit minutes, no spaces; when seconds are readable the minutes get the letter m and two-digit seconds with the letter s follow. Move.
11h01
